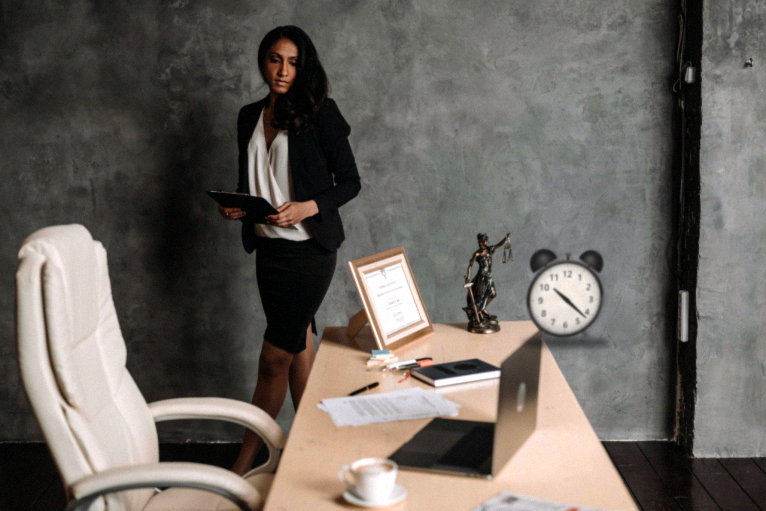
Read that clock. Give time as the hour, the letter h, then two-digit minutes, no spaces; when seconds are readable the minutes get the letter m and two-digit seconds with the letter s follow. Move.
10h22
